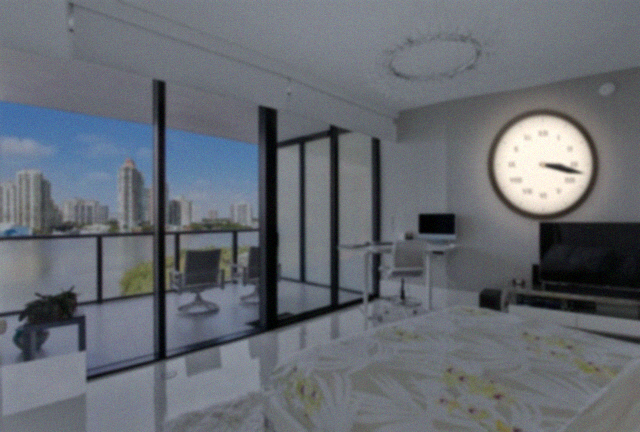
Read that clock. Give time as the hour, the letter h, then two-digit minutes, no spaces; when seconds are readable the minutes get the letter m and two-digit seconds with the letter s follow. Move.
3h17
